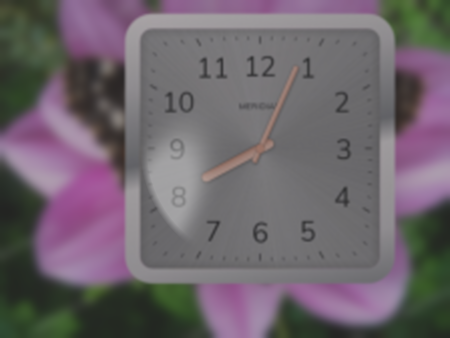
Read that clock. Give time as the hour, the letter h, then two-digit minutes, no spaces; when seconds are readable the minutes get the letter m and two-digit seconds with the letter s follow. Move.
8h04
